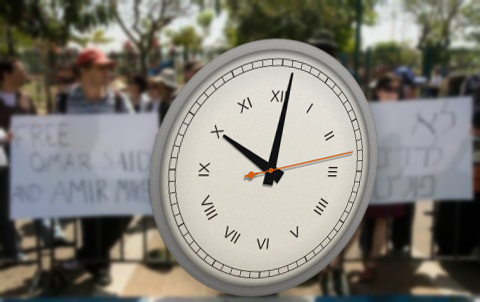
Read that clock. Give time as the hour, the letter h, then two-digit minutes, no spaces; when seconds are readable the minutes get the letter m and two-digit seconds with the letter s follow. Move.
10h01m13s
